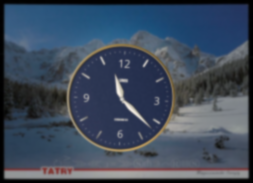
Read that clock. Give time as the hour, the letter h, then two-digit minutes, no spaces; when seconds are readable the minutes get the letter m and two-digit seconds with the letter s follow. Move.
11h22
